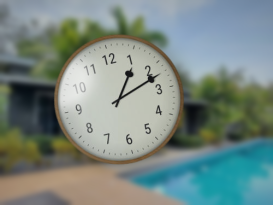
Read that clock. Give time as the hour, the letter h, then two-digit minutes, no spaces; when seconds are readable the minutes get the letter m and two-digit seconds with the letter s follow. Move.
1h12
